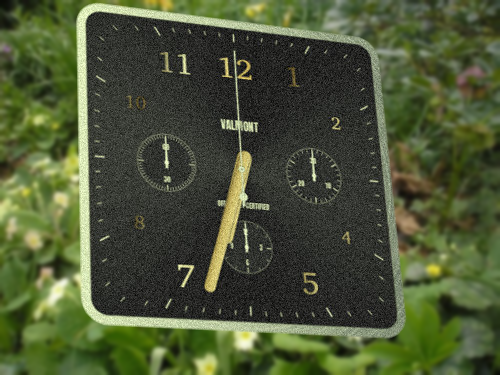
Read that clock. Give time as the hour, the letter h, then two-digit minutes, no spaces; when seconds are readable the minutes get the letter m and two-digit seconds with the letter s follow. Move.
6h33
